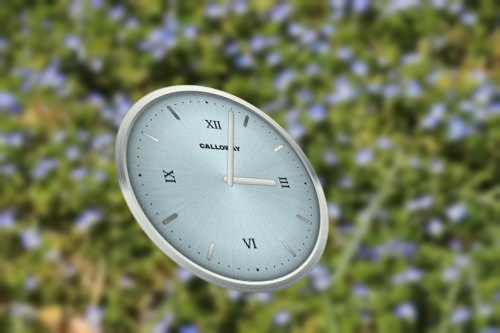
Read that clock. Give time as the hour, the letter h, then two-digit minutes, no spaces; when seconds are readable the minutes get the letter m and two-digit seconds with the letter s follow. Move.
3h03
